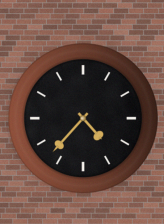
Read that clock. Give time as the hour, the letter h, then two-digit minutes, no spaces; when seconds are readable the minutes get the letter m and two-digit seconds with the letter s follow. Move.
4h37
